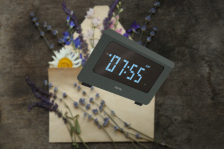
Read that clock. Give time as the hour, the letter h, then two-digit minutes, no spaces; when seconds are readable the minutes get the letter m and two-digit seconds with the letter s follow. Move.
7h55
